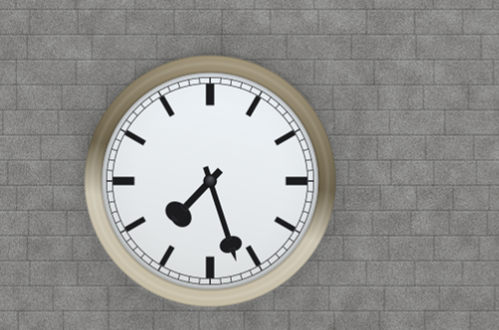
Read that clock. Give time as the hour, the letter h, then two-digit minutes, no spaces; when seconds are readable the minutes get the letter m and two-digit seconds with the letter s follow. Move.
7h27
